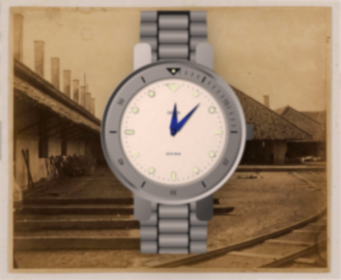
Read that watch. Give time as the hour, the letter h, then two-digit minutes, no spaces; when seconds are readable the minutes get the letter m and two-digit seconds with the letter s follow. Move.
12h07
